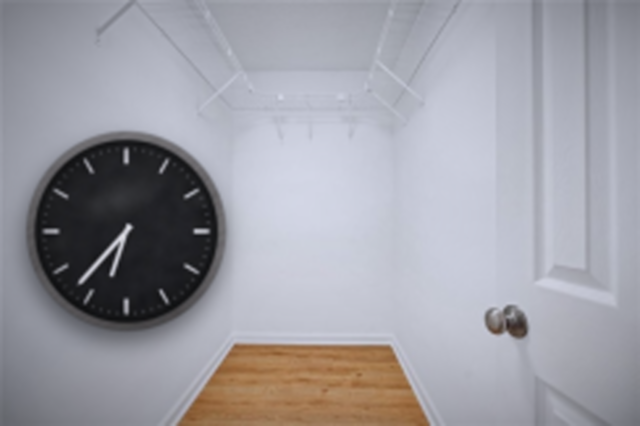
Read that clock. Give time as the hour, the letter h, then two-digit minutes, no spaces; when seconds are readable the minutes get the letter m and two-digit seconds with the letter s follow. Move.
6h37
